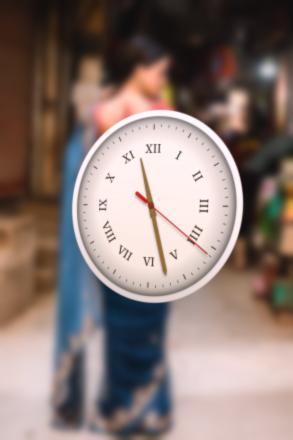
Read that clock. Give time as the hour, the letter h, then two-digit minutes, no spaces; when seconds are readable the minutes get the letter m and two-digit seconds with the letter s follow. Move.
11h27m21s
